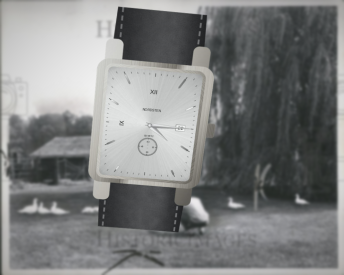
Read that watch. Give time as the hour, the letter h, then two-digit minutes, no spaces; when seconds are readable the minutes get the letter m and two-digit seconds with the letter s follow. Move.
4h15
